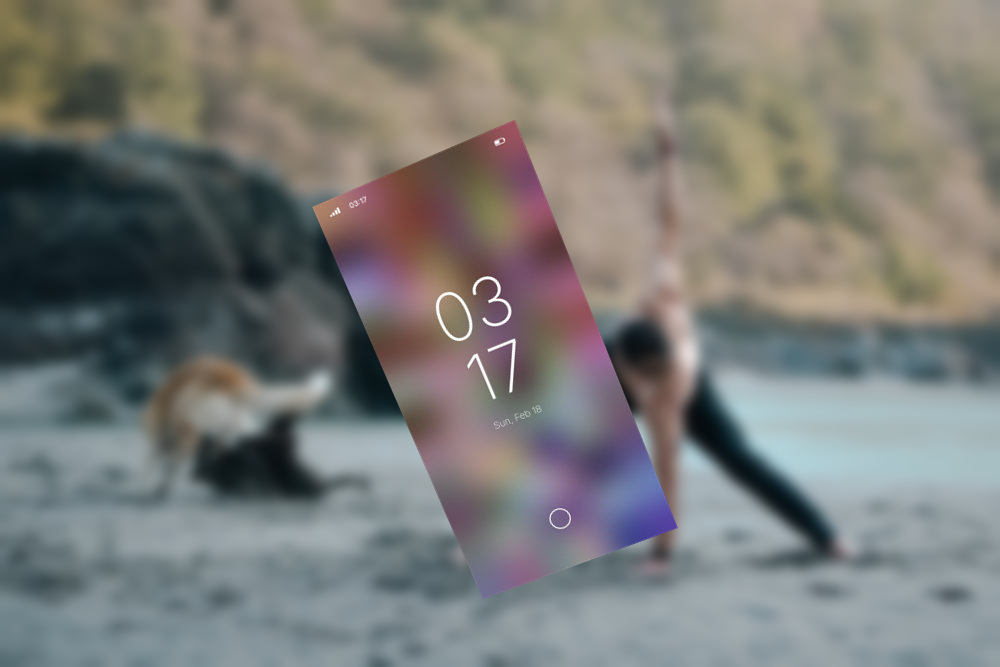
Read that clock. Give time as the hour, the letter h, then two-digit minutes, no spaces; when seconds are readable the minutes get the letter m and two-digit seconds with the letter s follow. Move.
3h17
